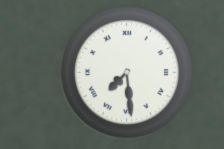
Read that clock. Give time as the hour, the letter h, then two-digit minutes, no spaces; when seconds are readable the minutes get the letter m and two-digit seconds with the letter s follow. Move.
7h29
